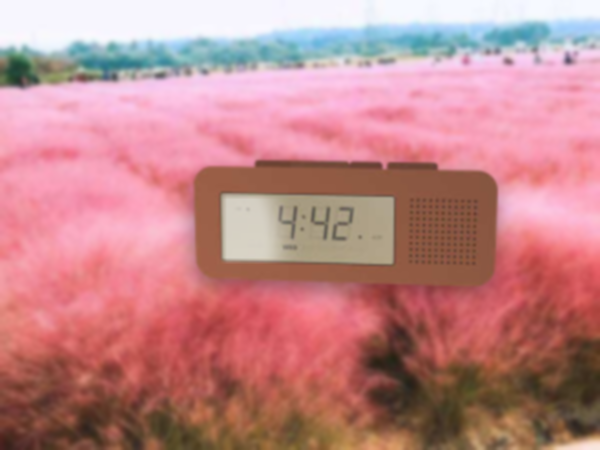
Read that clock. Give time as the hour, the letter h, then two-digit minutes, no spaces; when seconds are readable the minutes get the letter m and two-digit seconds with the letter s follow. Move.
4h42
